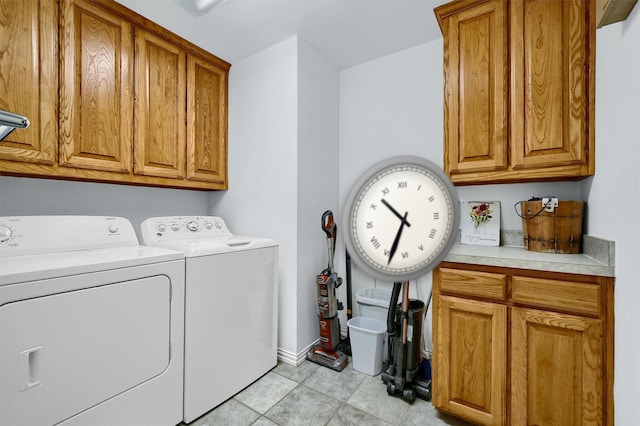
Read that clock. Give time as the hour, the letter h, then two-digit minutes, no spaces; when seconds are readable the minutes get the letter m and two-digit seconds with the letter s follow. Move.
10h34
